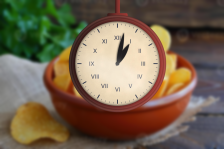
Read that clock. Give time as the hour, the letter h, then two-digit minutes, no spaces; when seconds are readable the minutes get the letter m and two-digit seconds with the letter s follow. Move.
1h02
